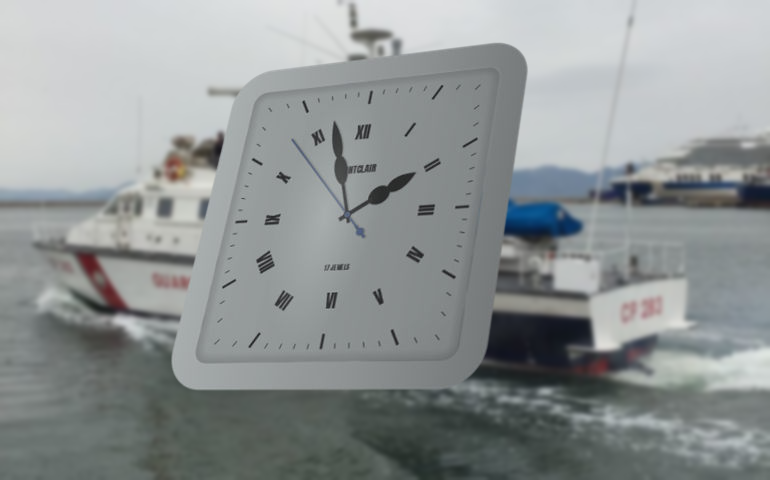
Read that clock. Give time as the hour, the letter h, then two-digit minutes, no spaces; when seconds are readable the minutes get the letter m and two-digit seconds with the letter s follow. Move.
1h56m53s
